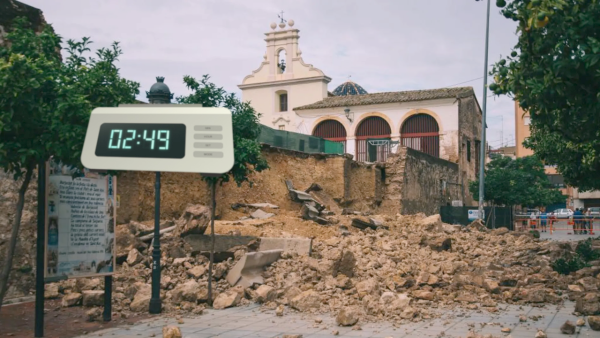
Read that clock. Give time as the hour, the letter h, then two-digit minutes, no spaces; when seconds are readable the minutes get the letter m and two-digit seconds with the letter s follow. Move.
2h49
